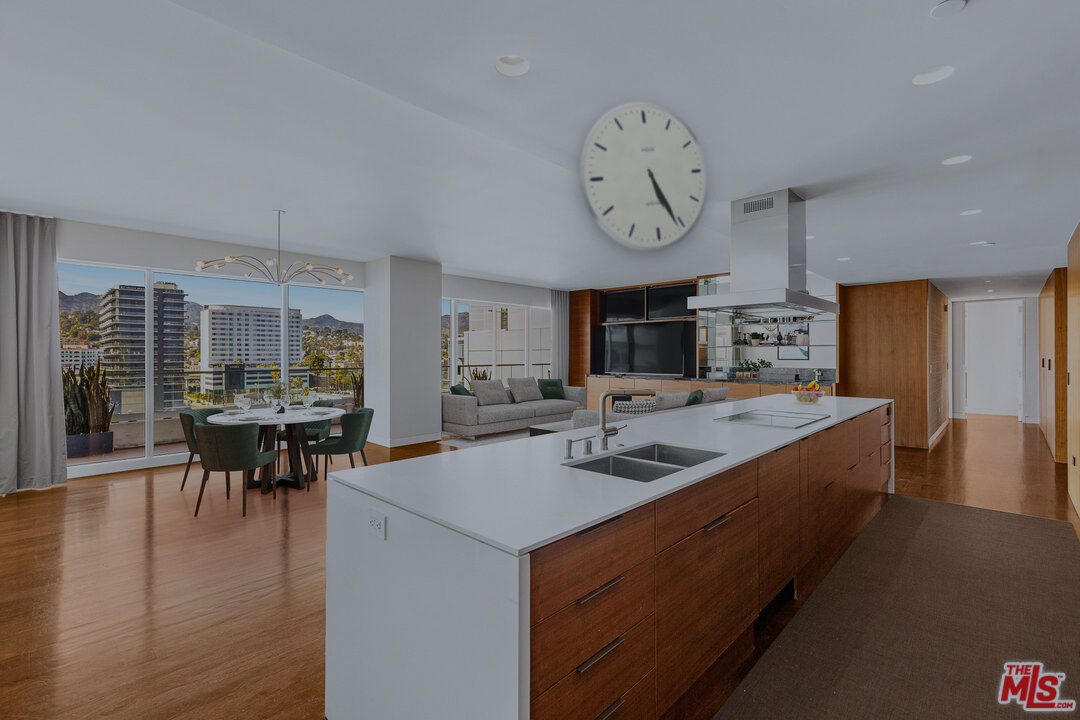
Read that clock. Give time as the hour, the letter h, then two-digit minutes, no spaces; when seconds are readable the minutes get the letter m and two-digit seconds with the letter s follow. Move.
5h26
